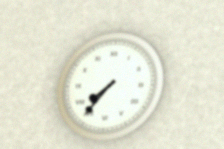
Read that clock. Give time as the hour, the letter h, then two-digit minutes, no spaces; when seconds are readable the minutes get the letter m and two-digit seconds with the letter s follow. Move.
7h36
